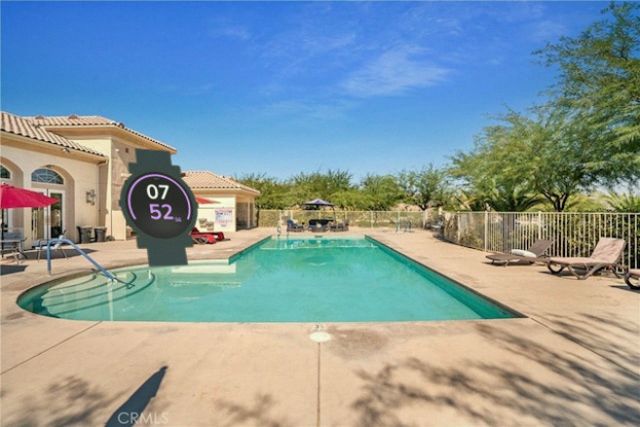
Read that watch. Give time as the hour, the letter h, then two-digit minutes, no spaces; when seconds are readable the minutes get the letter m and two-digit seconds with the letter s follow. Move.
7h52
